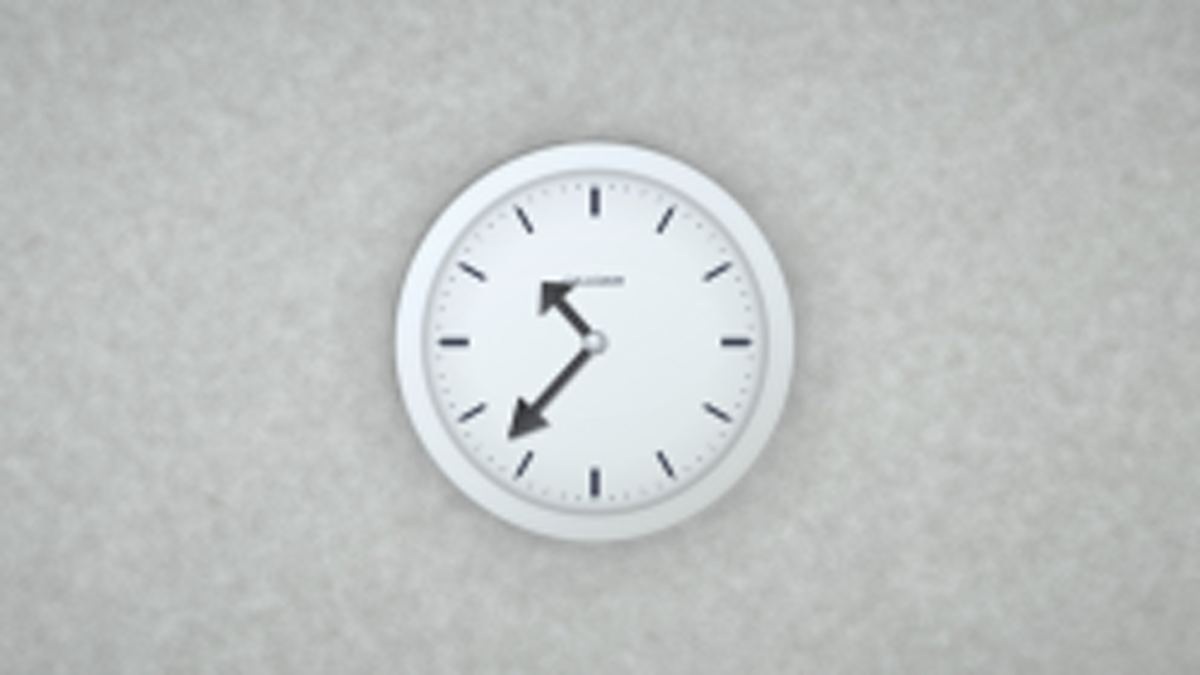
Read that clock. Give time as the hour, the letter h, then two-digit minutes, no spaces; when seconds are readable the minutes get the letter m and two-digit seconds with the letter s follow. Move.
10h37
